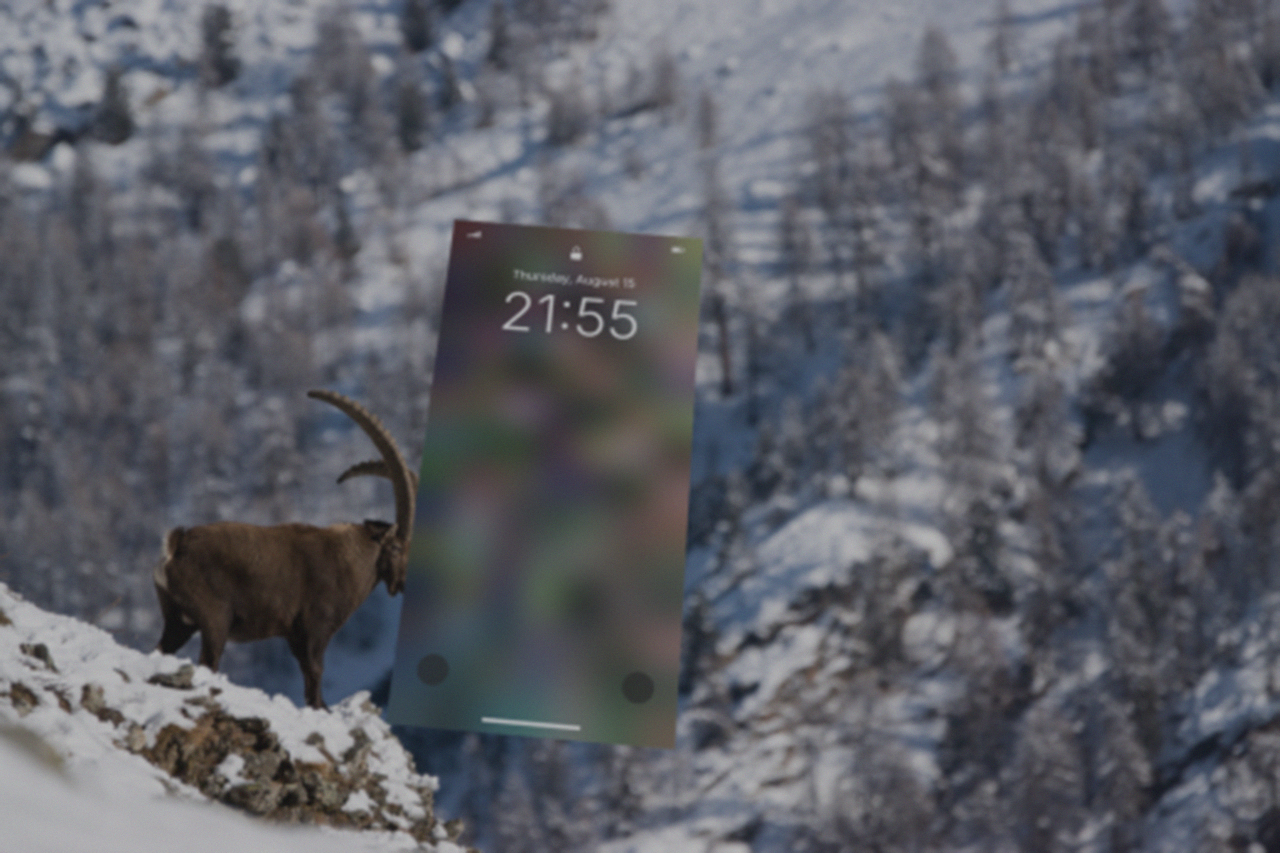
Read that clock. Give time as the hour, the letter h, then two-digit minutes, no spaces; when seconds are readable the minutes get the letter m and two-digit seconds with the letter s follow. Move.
21h55
